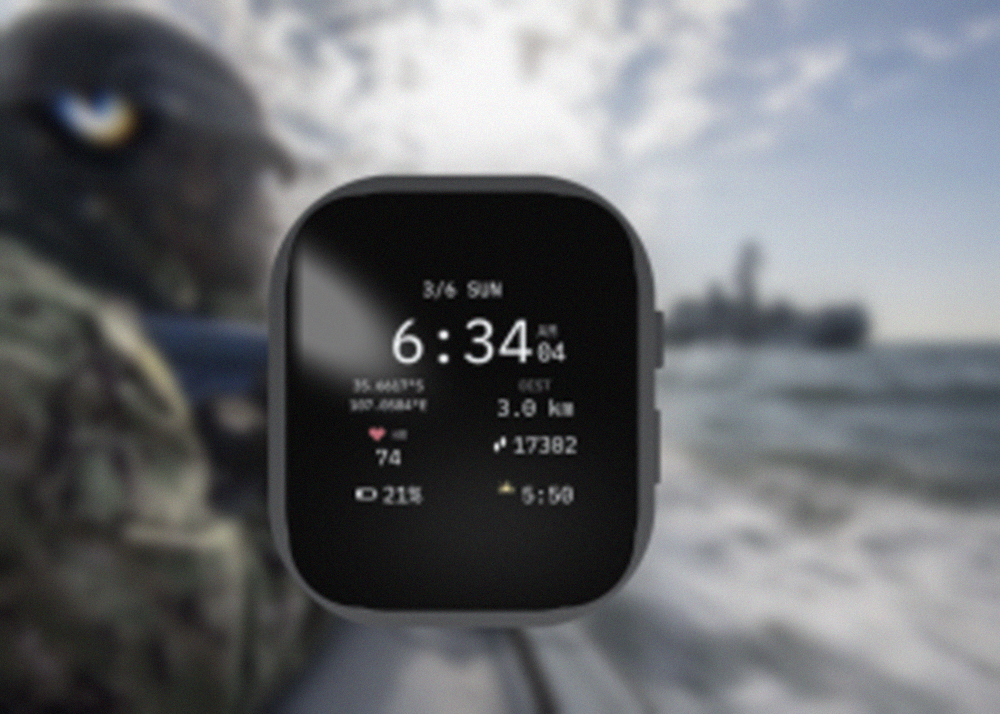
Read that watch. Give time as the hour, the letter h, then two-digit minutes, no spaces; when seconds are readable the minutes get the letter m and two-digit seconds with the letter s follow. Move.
6h34
